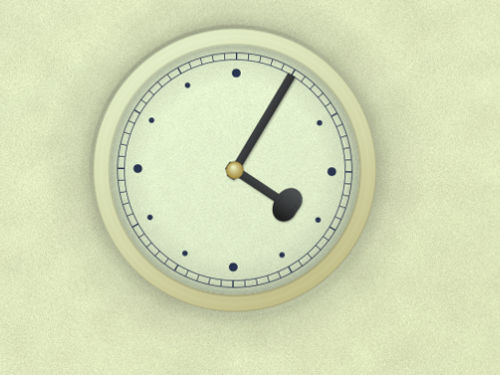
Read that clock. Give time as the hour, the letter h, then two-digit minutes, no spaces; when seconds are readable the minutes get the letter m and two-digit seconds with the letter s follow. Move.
4h05
